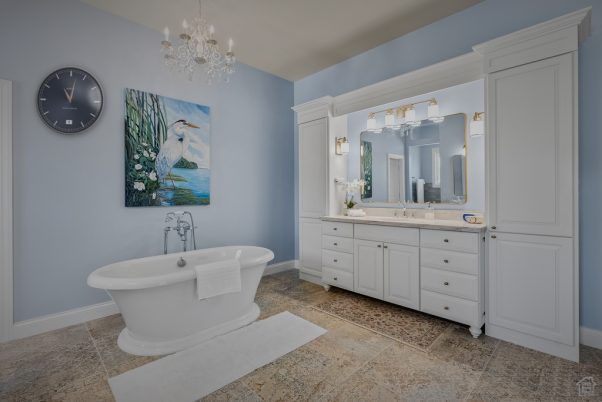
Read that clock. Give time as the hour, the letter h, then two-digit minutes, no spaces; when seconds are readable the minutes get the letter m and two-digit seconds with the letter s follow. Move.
11h02
